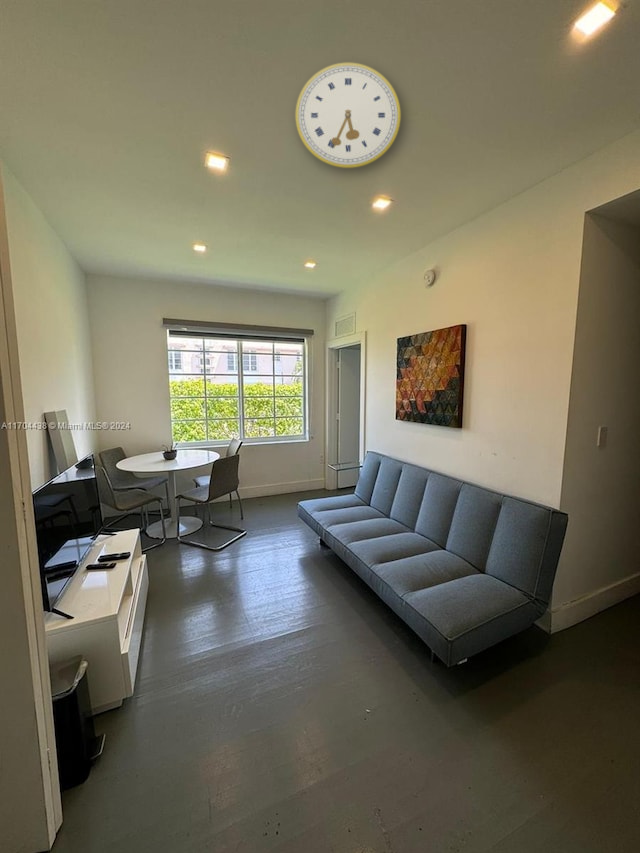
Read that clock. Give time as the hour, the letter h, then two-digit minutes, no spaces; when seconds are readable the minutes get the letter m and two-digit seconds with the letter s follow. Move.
5h34
